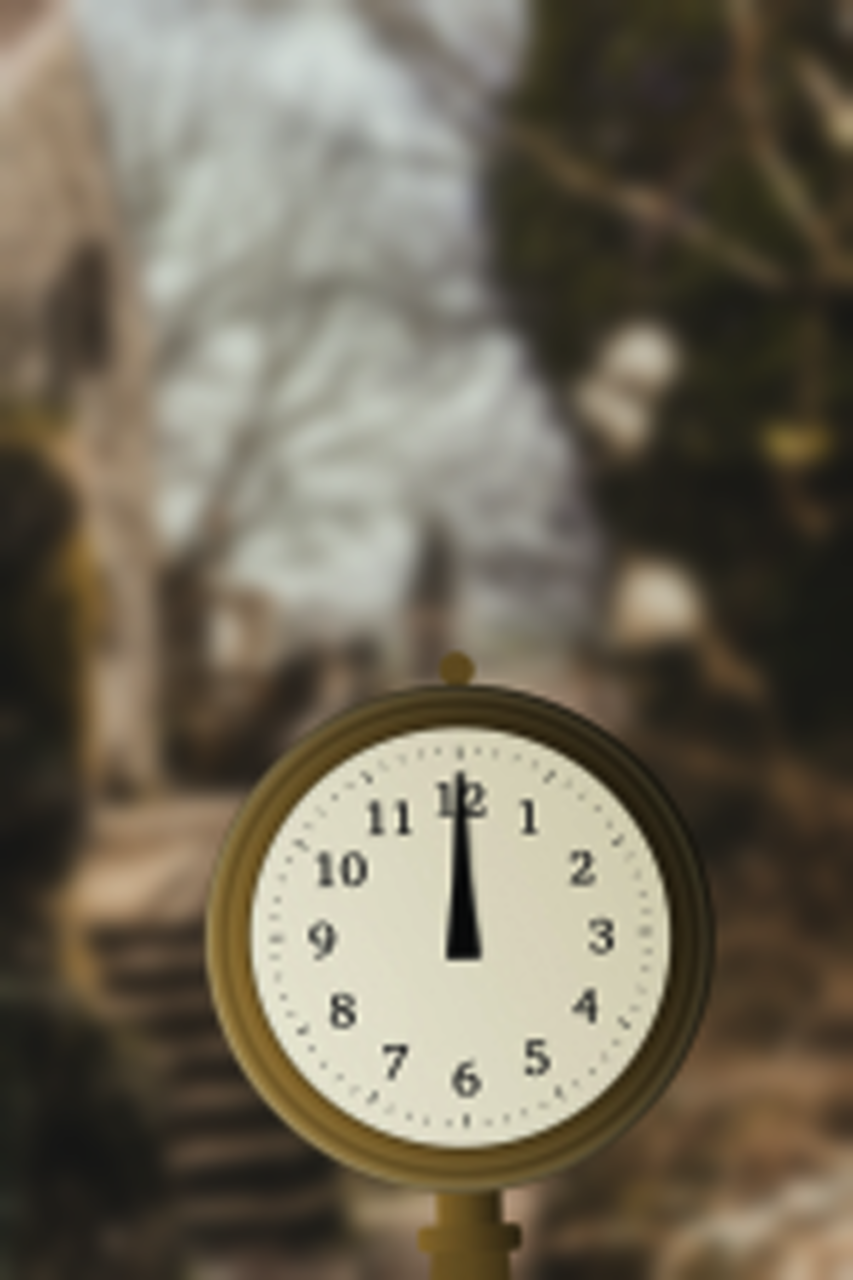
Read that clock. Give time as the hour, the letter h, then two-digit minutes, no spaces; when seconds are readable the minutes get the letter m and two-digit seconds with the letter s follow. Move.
12h00
